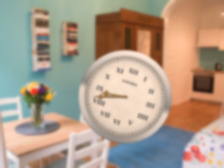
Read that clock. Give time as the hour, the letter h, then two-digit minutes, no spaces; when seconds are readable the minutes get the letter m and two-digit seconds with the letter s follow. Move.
8h42
